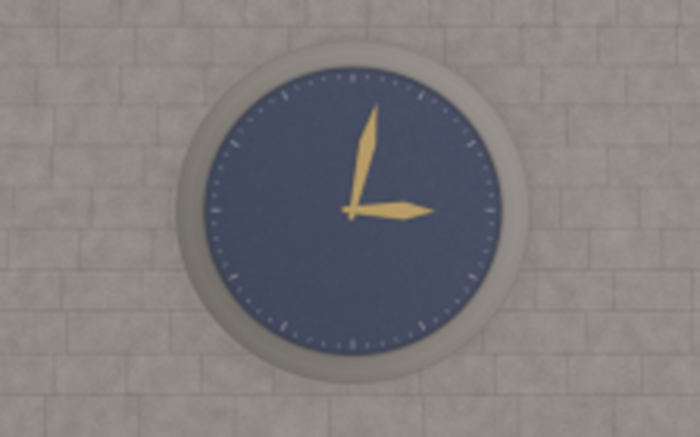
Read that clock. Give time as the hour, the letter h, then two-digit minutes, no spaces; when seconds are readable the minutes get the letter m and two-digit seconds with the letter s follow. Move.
3h02
